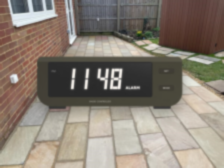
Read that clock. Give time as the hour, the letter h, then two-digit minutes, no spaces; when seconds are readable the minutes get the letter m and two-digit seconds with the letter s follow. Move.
11h48
